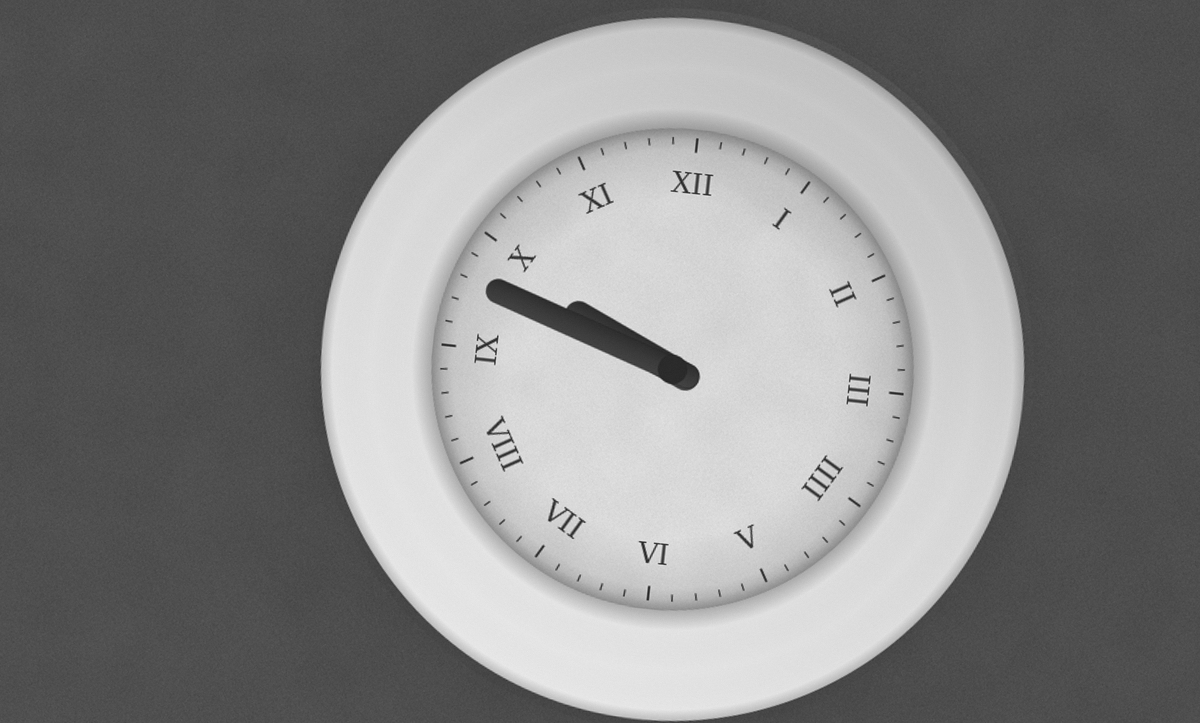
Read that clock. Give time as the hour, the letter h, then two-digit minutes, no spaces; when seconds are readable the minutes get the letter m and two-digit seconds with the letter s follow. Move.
9h48
